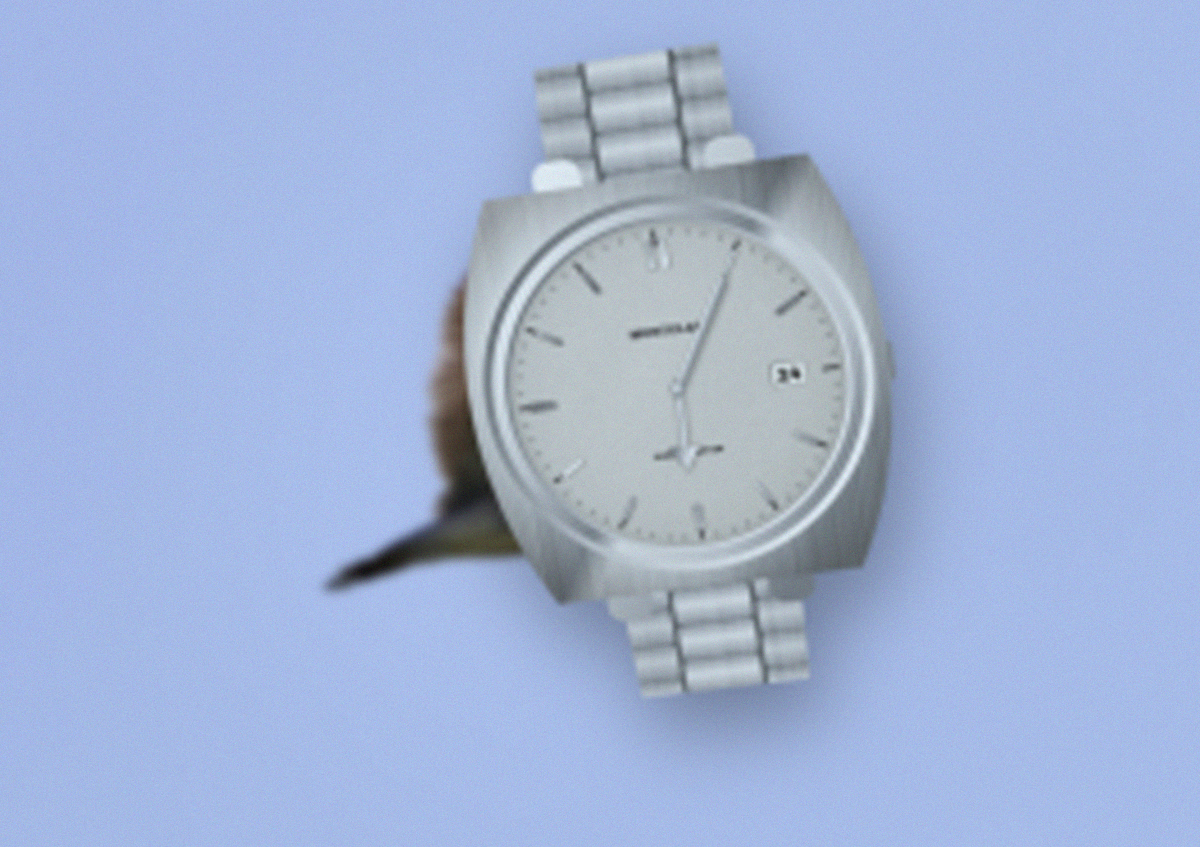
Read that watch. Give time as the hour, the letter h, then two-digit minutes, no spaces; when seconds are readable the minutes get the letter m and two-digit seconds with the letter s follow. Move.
6h05
